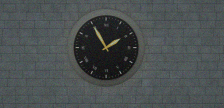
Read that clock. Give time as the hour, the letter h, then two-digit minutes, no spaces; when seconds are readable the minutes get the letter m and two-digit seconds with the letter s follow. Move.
1h55
